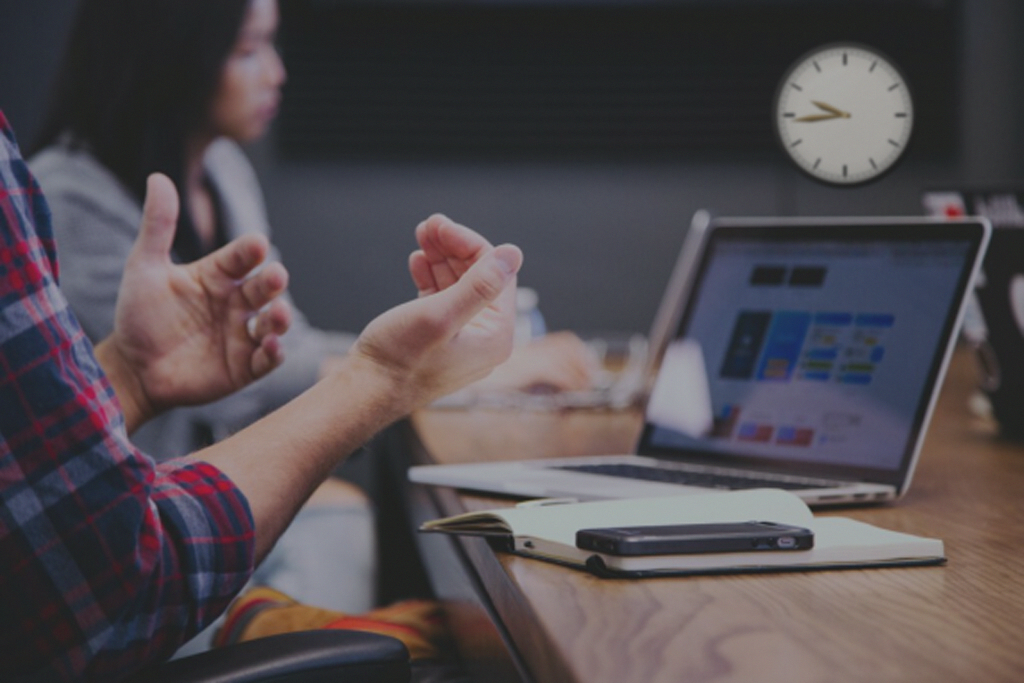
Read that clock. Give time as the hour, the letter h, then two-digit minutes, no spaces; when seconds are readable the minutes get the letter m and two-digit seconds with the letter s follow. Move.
9h44
